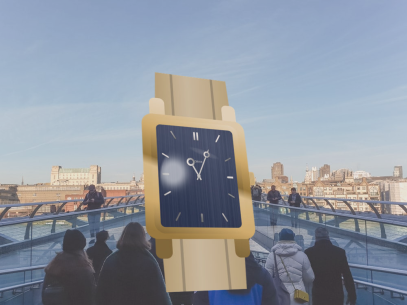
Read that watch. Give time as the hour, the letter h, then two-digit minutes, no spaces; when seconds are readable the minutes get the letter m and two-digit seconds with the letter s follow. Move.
11h04
